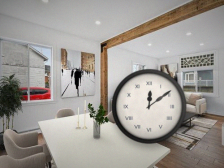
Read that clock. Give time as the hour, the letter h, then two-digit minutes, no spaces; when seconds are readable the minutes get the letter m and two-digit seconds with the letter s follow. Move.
12h09
